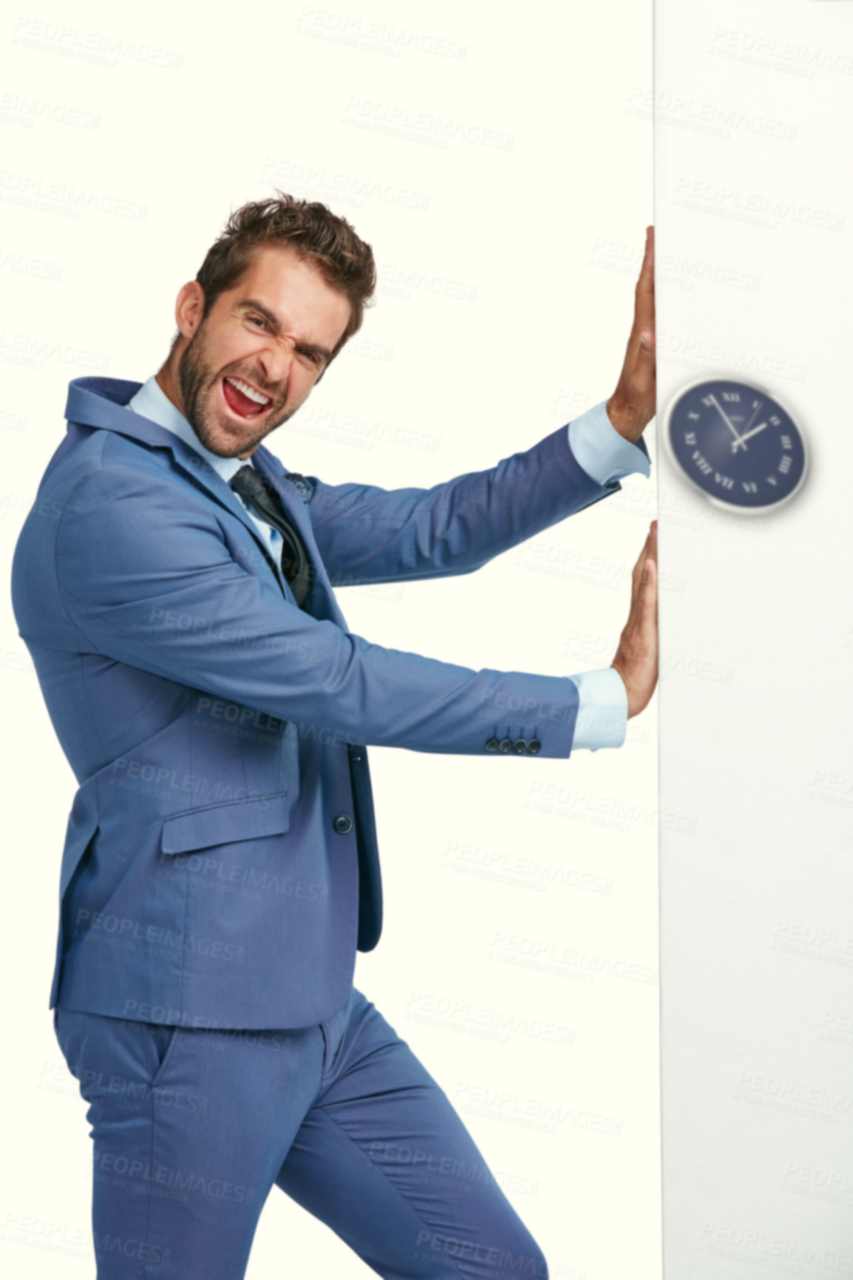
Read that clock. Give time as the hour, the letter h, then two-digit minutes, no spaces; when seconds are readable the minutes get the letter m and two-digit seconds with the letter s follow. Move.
1h56m06s
